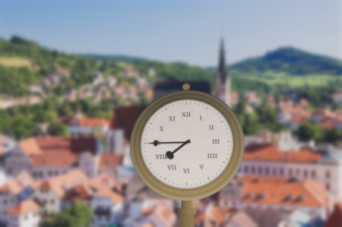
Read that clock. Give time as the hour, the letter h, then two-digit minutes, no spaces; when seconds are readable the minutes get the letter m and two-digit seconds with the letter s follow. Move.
7h45
